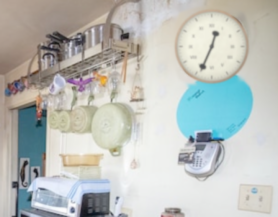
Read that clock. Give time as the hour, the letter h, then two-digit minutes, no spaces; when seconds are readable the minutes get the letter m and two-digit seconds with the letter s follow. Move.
12h34
